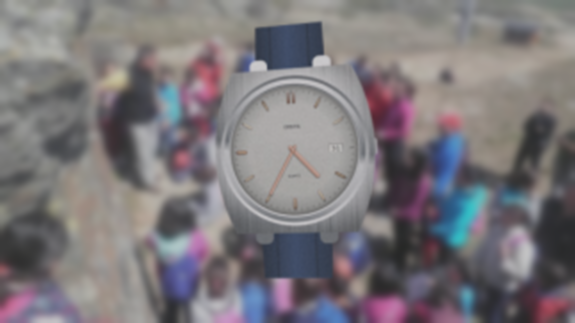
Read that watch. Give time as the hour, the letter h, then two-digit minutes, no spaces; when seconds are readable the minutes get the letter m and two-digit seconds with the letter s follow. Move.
4h35
